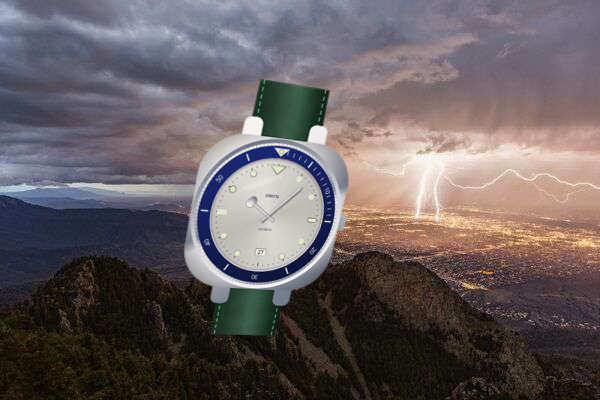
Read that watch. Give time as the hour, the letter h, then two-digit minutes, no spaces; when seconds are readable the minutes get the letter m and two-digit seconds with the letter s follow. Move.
10h07
